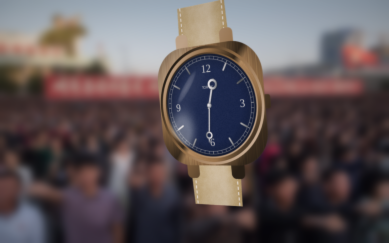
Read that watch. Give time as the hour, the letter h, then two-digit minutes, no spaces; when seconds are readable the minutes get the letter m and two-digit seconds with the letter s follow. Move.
12h31
